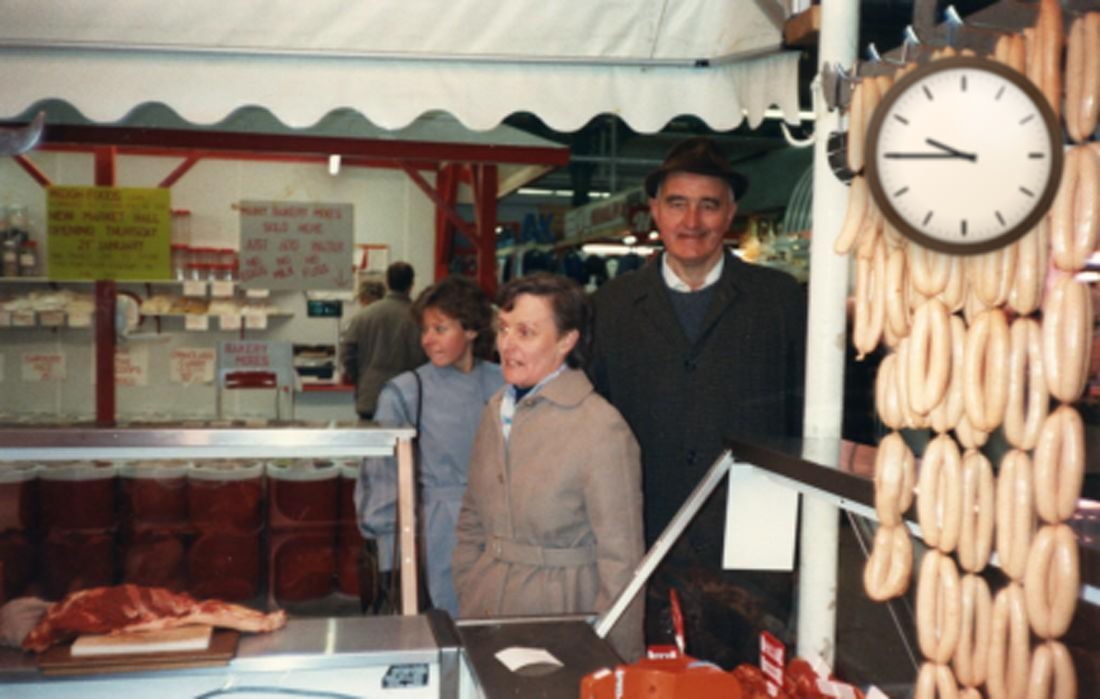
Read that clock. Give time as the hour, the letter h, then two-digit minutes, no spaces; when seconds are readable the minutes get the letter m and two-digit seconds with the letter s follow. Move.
9h45
